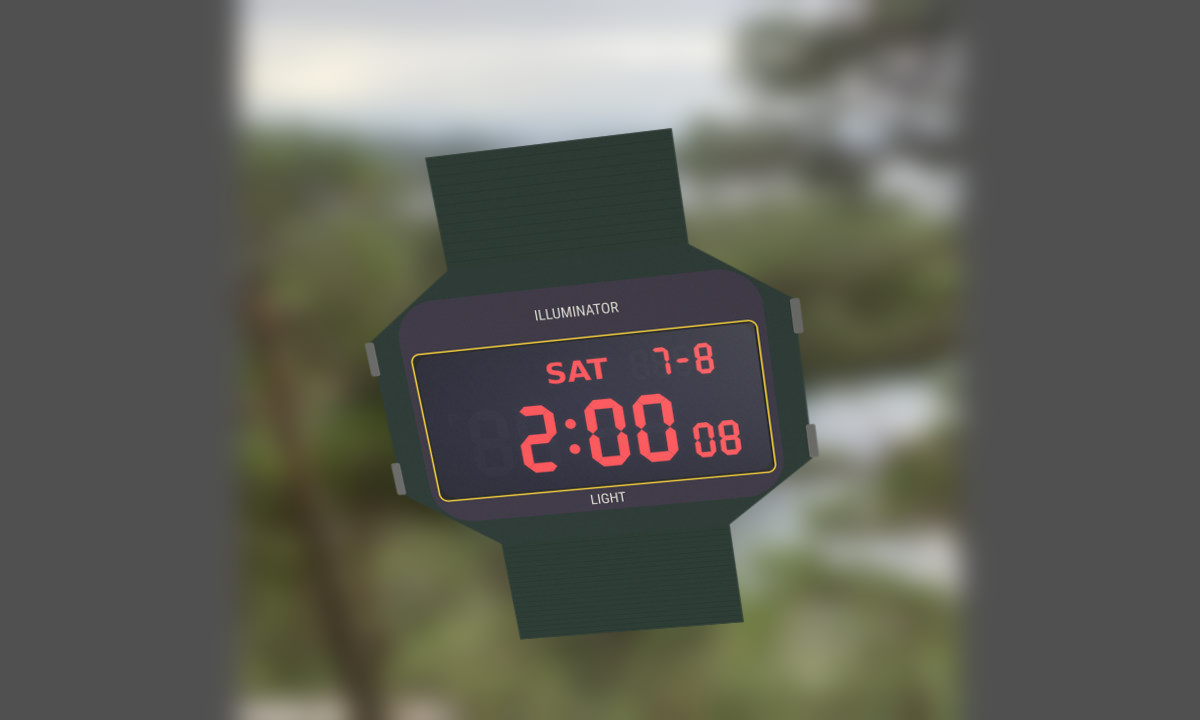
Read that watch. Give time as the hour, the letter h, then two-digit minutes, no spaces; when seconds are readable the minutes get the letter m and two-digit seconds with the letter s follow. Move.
2h00m08s
